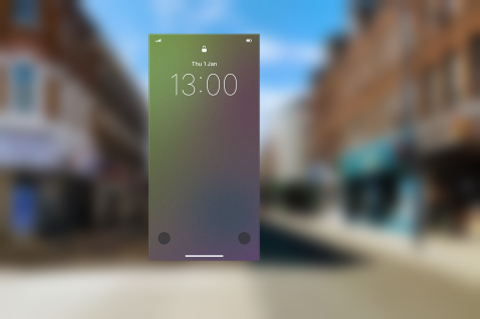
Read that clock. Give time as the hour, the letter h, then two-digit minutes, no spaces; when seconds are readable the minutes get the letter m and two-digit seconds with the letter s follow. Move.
13h00
